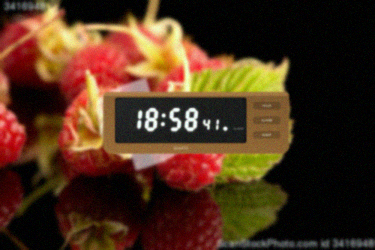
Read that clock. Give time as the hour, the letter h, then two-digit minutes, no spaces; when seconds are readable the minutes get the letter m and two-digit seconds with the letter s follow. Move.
18h58m41s
